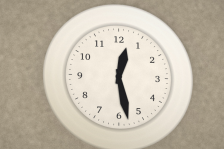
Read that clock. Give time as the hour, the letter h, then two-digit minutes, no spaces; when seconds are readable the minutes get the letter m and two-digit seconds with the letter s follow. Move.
12h28
